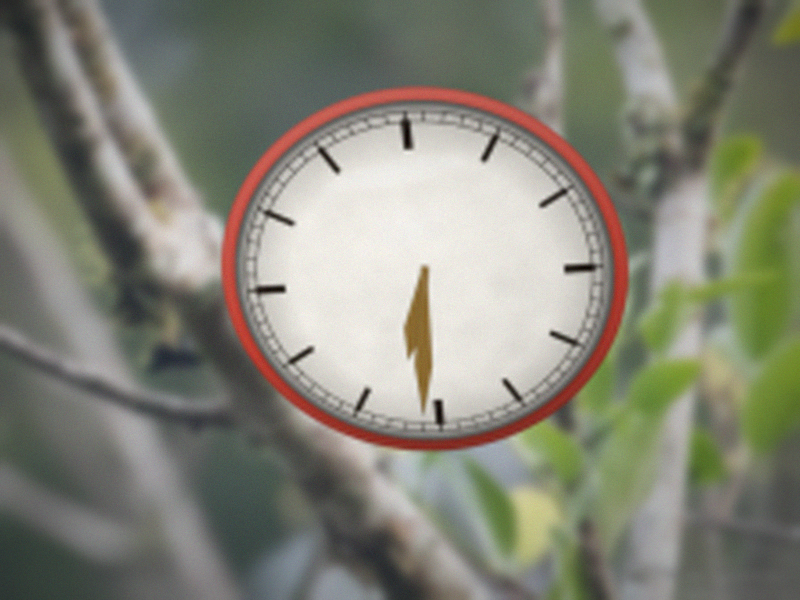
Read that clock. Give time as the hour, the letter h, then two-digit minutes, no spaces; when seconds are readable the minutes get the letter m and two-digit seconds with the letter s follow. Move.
6h31
